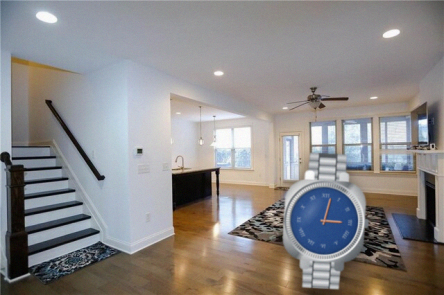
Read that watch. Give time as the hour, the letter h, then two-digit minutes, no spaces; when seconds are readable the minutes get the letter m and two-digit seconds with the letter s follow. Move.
3h02
